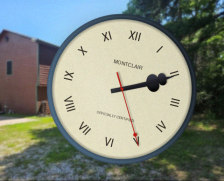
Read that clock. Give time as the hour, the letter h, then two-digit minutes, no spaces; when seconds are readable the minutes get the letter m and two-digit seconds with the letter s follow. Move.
2h10m25s
